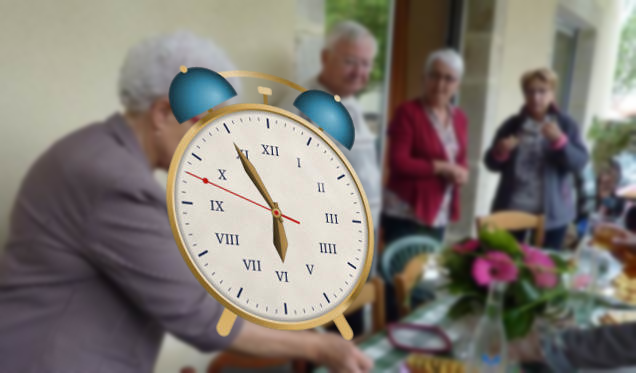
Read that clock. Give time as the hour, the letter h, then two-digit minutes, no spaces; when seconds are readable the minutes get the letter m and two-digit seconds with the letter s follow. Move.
5h54m48s
